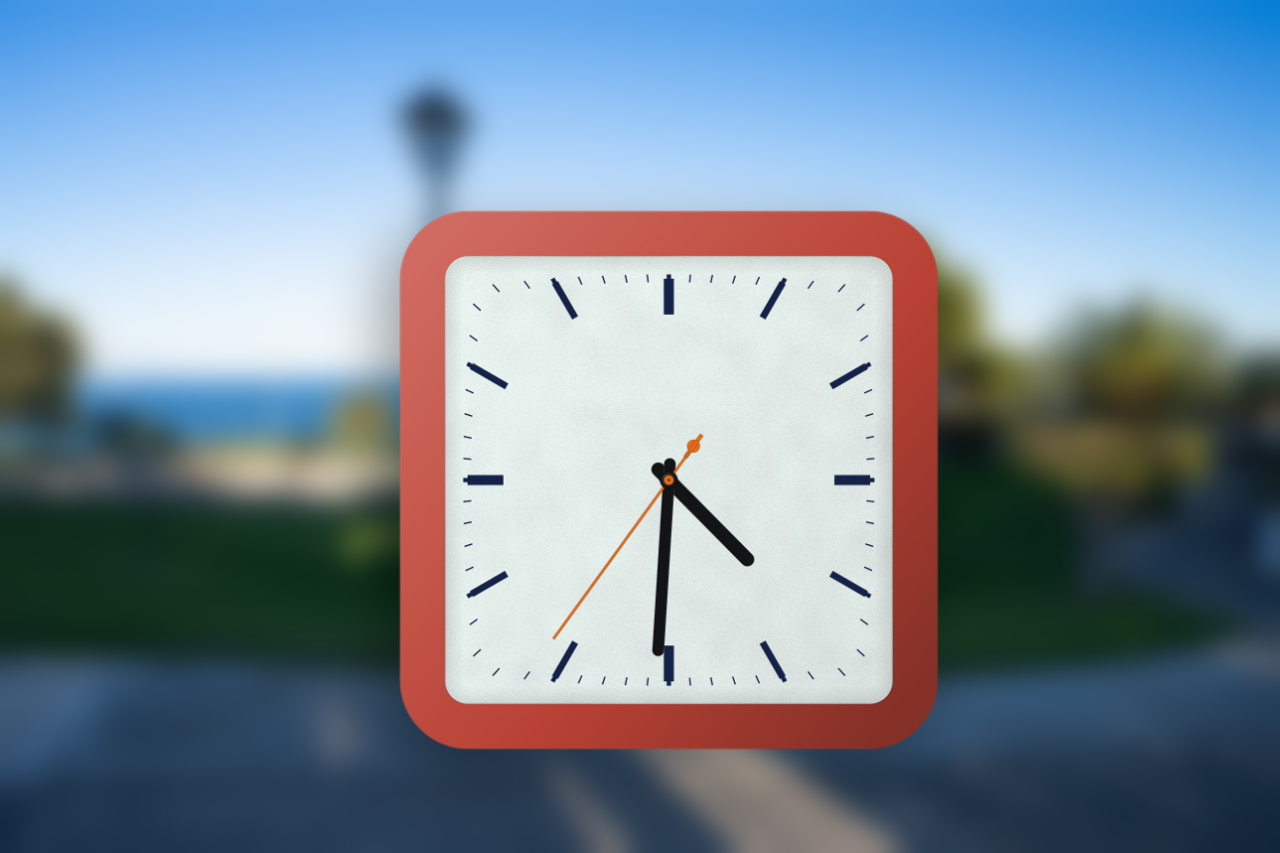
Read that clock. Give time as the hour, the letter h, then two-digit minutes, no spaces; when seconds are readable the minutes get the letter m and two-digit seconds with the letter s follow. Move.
4h30m36s
